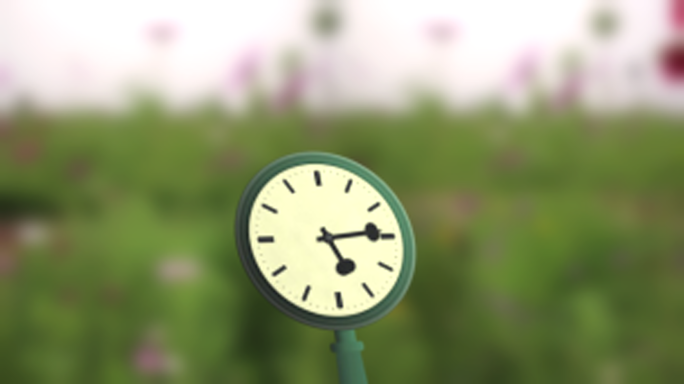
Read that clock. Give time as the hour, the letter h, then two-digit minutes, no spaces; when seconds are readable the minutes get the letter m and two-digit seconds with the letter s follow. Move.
5h14
